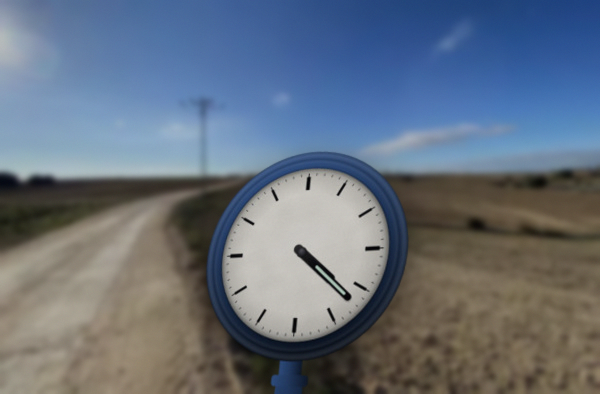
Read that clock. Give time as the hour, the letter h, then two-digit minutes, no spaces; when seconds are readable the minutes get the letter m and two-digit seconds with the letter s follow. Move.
4h22
